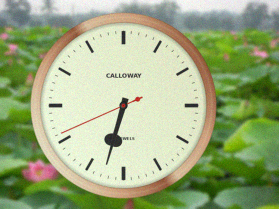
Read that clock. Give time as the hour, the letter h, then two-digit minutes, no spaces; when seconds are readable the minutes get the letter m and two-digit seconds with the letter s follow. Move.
6h32m41s
